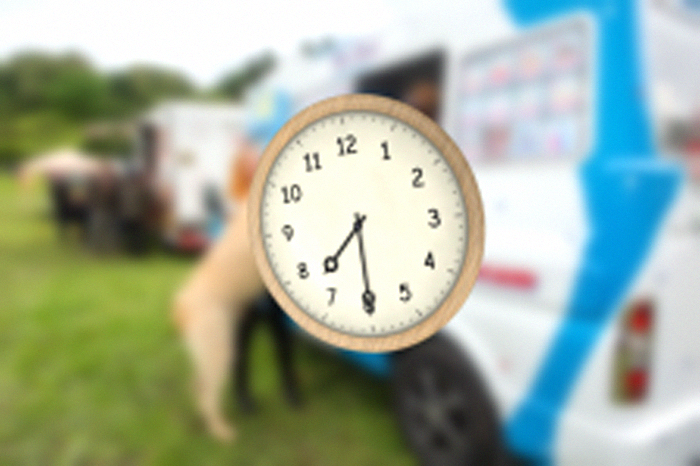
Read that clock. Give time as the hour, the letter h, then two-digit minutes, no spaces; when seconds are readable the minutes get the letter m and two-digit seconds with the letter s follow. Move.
7h30
